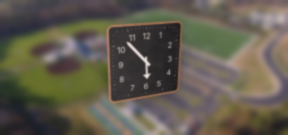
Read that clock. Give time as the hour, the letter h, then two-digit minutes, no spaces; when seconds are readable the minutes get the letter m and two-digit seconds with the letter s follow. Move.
5h53
